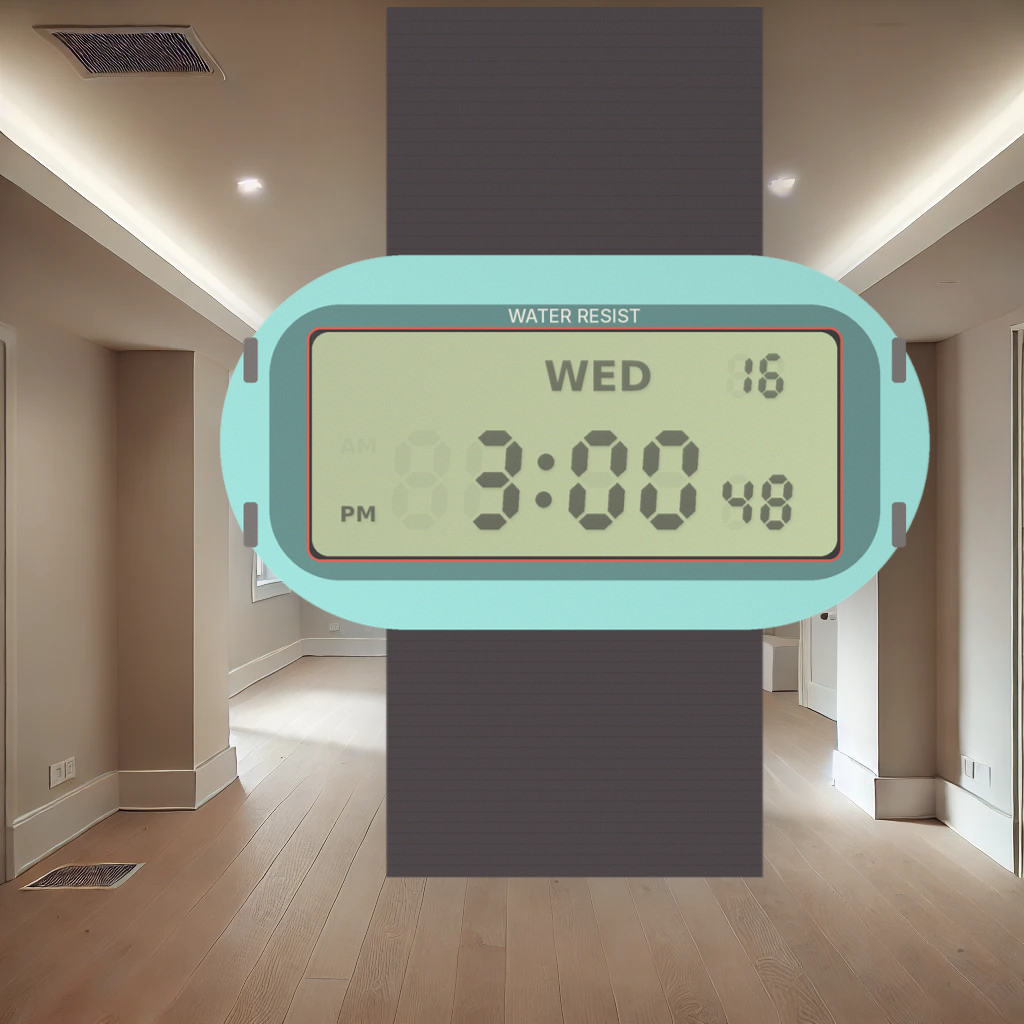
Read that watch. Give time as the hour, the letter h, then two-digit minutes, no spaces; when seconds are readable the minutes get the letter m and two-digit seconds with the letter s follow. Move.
3h00m48s
